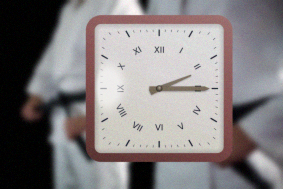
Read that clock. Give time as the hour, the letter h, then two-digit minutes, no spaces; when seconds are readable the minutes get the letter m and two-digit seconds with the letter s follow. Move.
2h15
